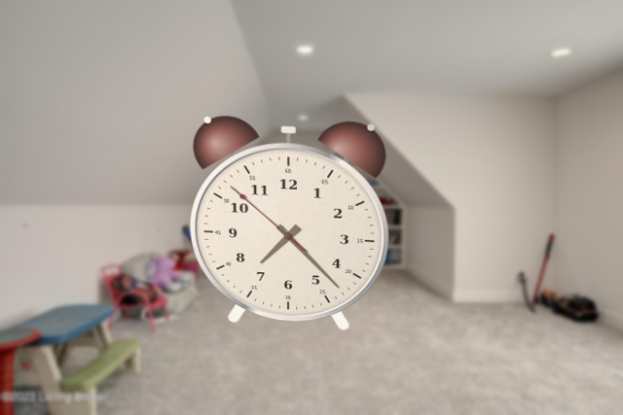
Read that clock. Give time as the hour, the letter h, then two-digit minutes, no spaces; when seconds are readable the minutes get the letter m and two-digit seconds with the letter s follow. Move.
7h22m52s
